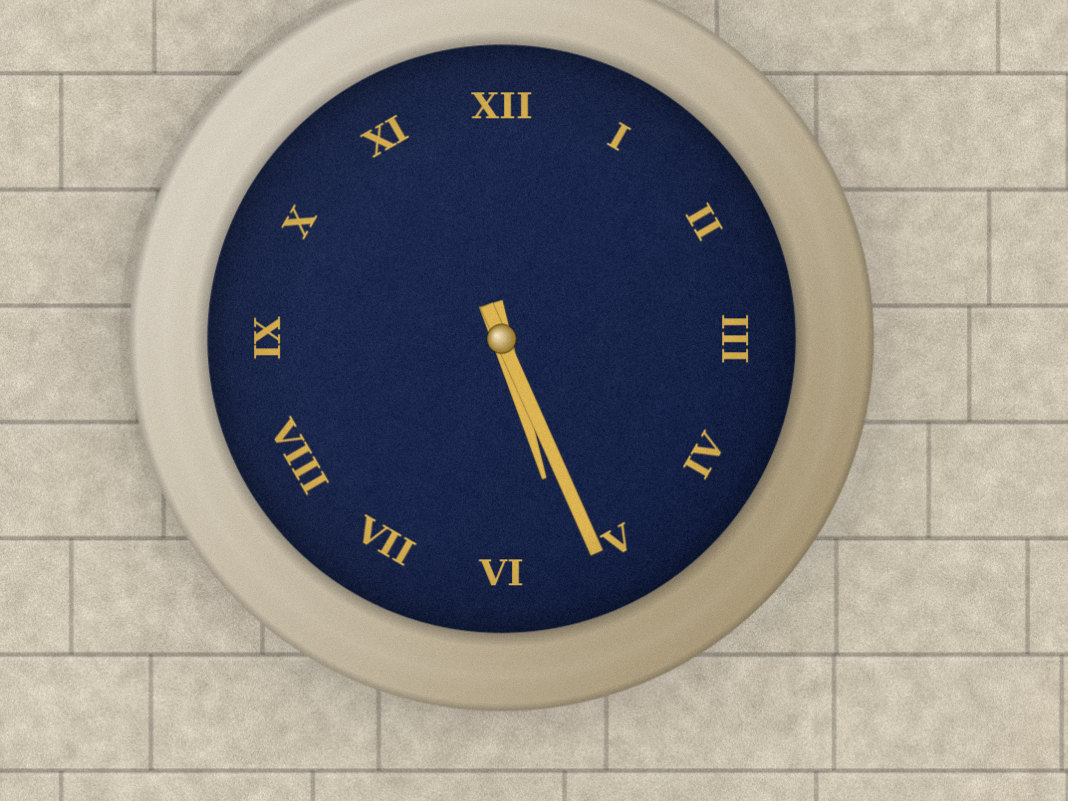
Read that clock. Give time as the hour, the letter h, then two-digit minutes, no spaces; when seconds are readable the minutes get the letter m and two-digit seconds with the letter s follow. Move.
5h26
